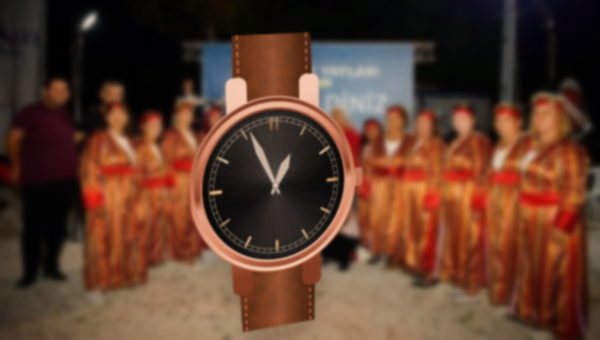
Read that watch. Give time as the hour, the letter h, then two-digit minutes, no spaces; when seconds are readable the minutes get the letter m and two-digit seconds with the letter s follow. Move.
12h56
